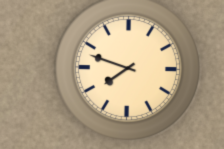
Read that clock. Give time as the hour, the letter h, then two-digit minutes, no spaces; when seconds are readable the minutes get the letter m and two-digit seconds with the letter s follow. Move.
7h48
